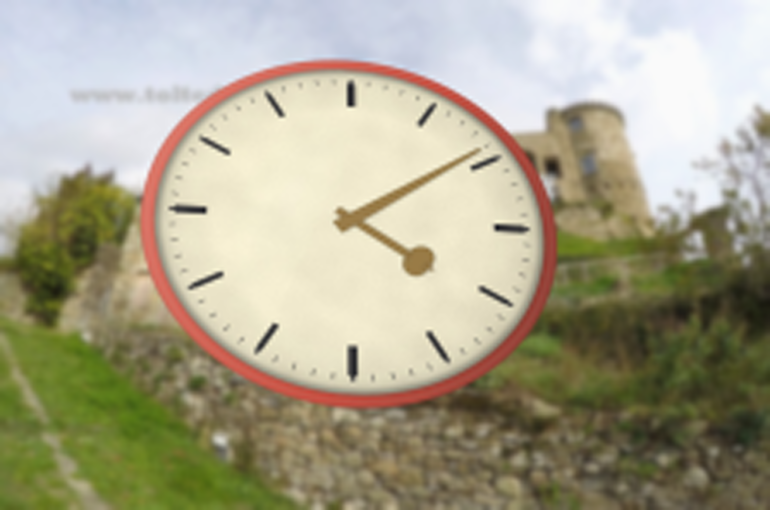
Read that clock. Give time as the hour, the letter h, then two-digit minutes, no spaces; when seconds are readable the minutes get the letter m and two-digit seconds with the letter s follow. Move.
4h09
